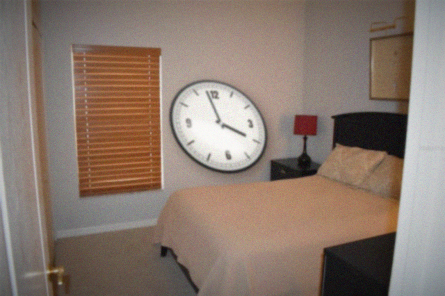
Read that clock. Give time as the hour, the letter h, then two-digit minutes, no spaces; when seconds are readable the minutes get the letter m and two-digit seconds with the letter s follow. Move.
3h58
